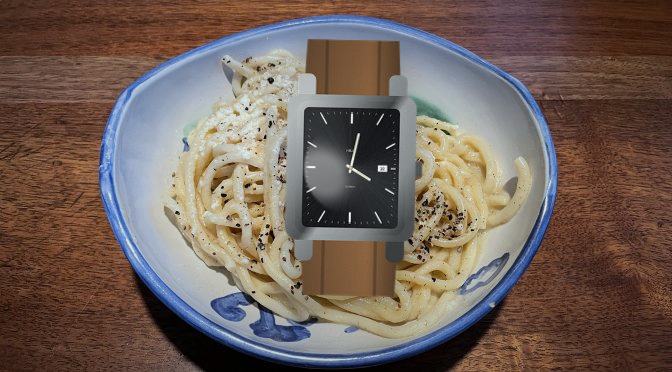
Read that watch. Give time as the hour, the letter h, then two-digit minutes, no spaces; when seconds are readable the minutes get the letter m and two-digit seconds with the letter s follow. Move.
4h02
